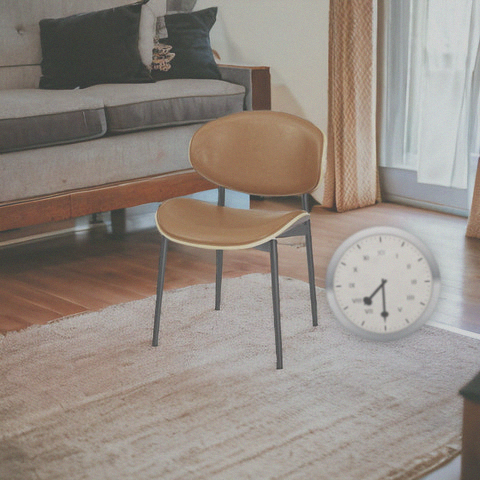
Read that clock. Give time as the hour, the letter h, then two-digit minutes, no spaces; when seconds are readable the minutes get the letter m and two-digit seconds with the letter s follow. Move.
7h30
